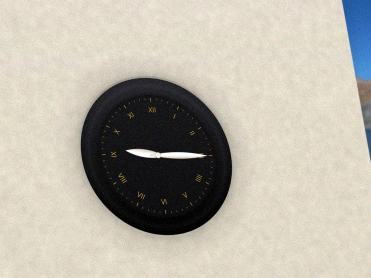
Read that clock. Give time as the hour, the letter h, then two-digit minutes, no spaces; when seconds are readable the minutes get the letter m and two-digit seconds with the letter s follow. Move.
9h15
